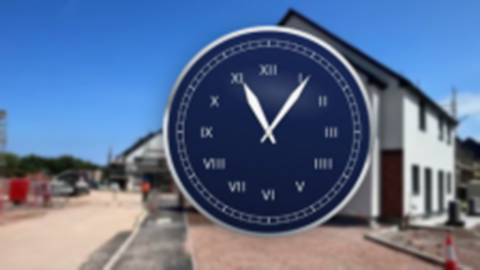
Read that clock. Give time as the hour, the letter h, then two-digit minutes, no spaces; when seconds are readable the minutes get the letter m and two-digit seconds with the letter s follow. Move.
11h06
